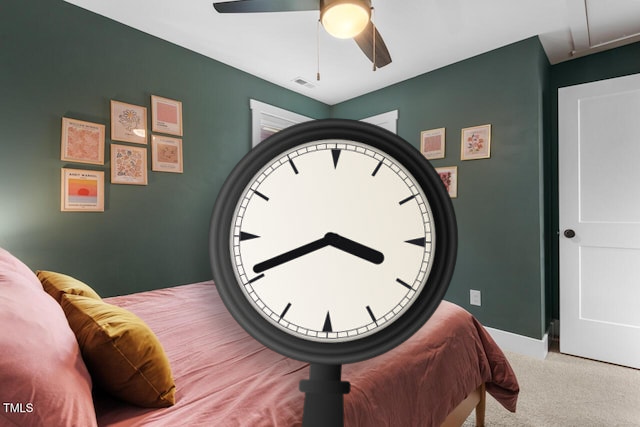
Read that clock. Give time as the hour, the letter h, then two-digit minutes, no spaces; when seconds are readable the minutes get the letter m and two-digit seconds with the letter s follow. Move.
3h41
